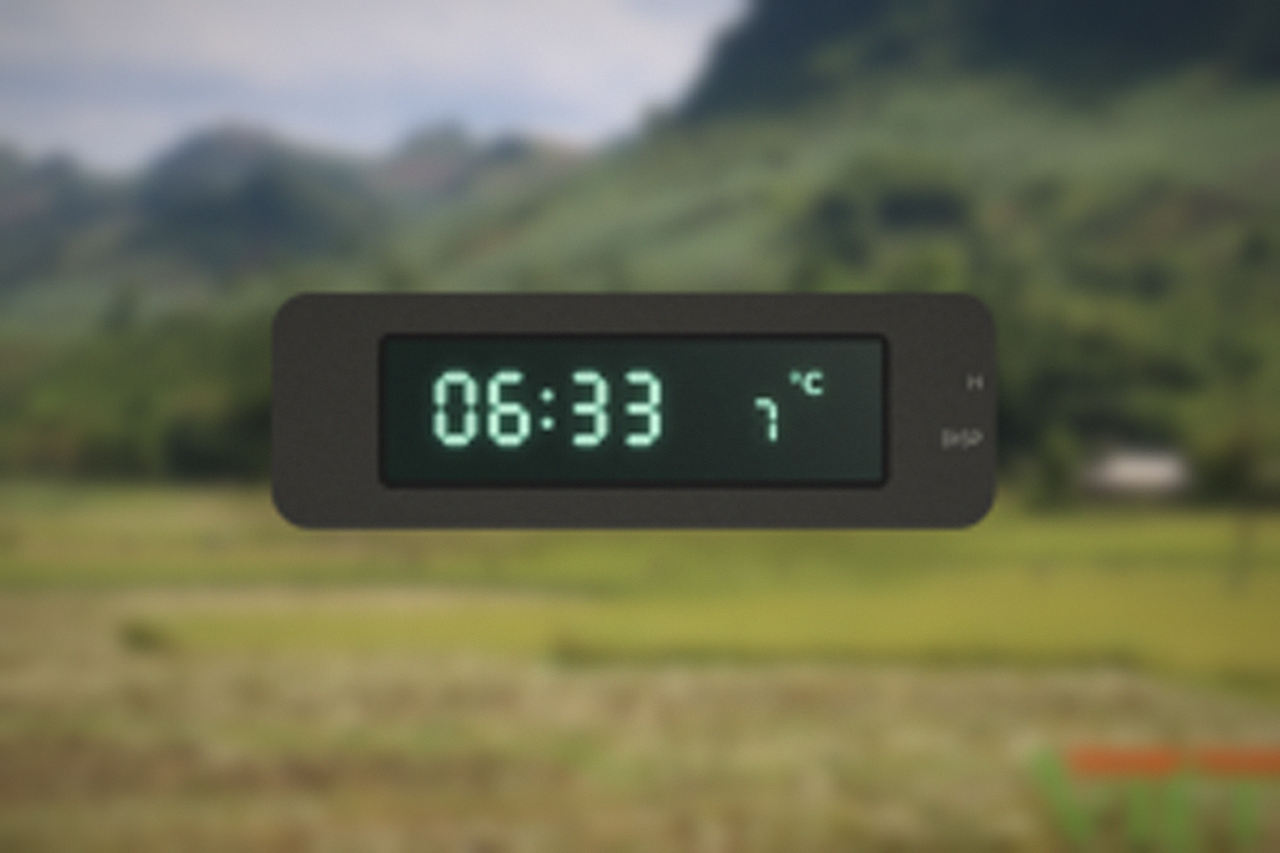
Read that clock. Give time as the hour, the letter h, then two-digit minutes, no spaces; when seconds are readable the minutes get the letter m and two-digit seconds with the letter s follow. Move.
6h33
